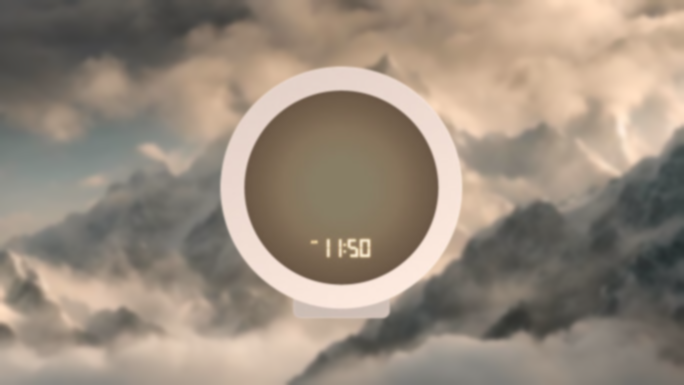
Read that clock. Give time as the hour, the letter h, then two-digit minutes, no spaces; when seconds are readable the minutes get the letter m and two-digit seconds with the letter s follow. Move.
11h50
